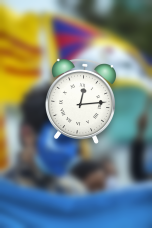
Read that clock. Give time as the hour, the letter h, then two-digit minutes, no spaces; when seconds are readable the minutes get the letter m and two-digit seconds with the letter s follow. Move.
12h13
